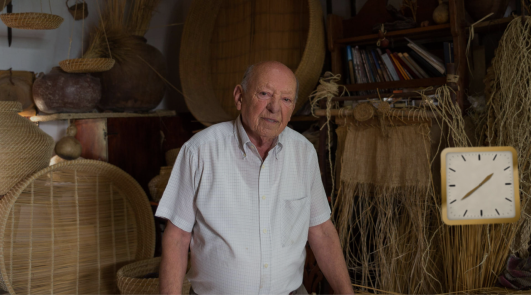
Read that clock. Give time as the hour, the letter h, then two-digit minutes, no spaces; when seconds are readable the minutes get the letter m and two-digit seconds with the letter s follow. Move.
1h39
